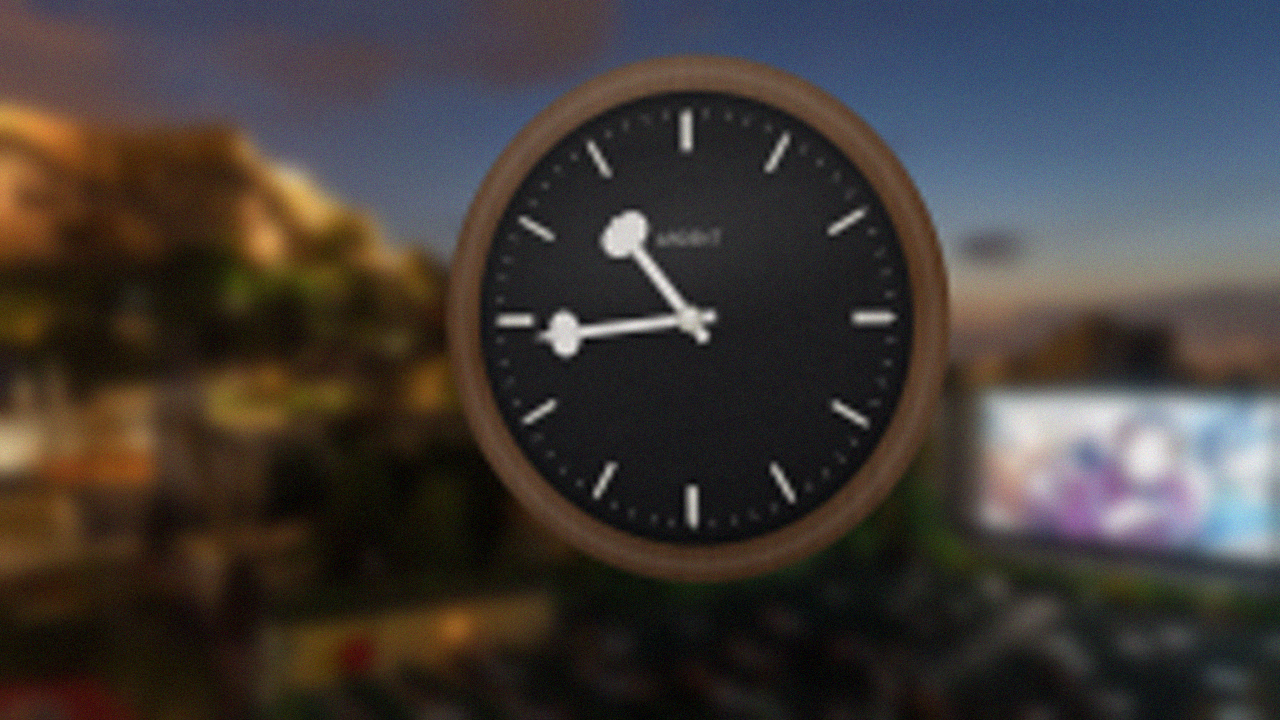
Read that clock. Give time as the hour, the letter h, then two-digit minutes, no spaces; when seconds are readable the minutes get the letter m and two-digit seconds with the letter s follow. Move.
10h44
